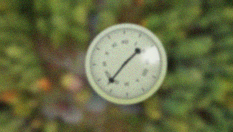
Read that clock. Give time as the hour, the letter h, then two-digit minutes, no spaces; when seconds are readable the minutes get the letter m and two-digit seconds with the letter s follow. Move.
1h37
